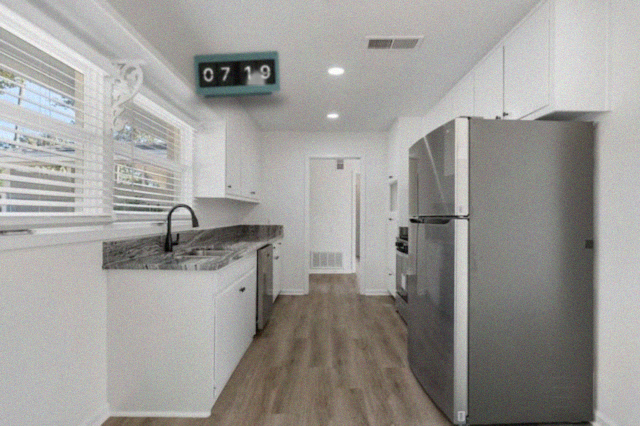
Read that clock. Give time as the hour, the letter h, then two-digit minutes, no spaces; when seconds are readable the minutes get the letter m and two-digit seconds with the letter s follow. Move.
7h19
